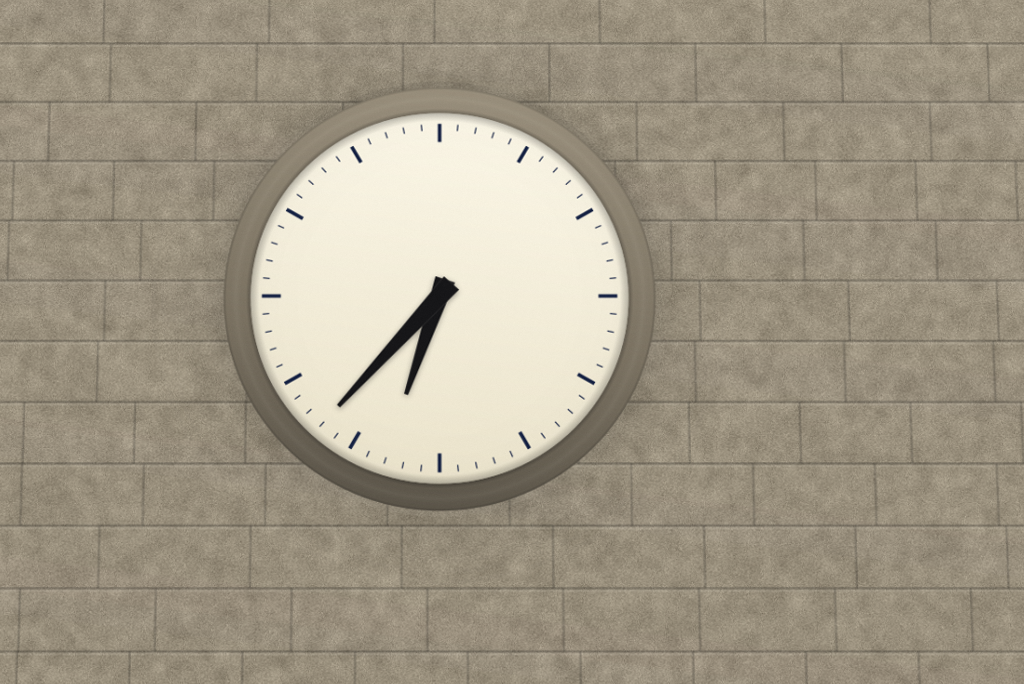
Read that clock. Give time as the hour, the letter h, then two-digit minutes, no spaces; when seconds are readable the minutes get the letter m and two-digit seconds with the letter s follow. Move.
6h37
